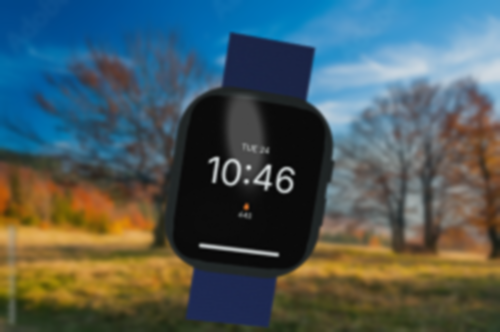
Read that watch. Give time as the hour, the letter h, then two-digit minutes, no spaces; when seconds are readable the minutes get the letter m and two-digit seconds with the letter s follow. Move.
10h46
